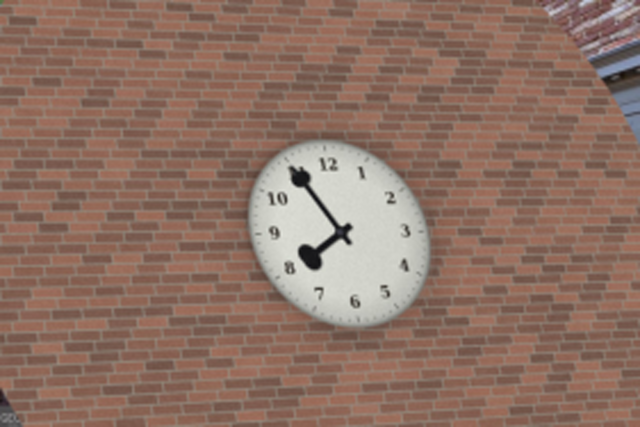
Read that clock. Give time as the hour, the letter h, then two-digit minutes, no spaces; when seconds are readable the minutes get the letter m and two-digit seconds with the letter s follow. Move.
7h55
